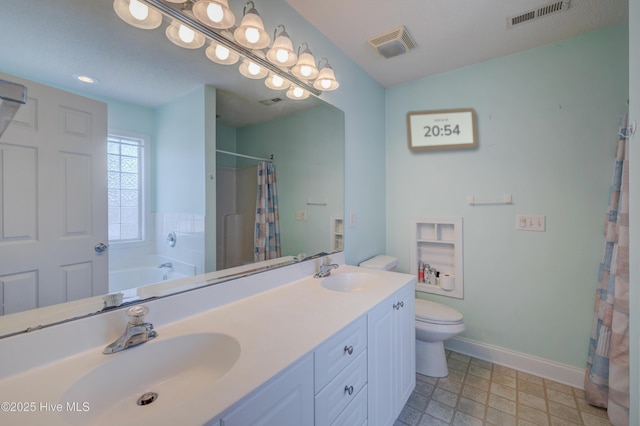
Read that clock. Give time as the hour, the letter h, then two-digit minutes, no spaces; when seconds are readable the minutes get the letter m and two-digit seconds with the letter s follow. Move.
20h54
